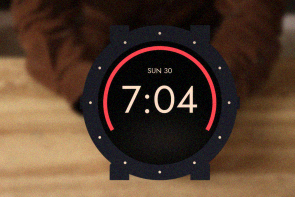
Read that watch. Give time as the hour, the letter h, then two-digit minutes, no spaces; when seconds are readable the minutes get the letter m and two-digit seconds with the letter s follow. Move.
7h04
